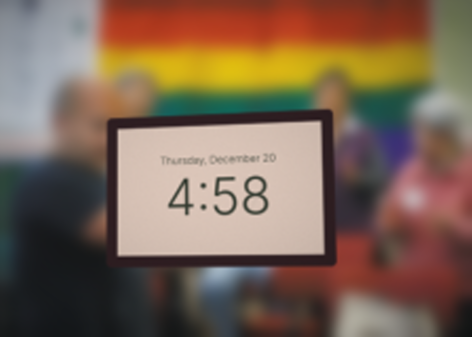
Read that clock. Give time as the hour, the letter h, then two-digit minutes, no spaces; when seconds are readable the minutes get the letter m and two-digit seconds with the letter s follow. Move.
4h58
